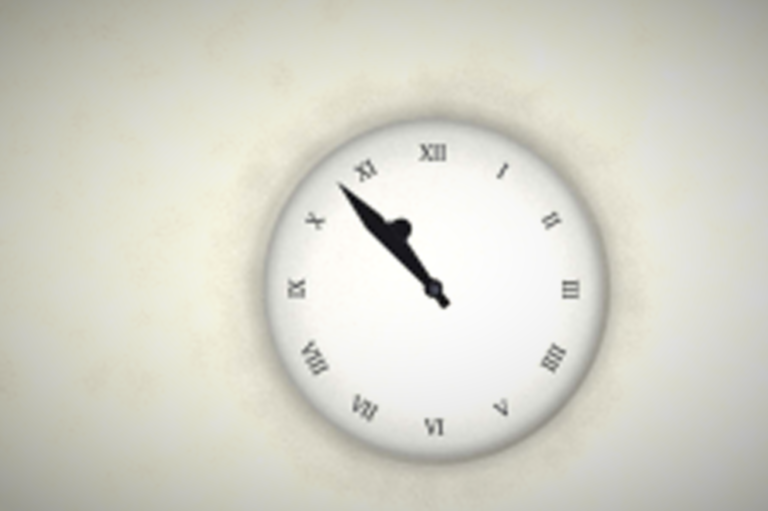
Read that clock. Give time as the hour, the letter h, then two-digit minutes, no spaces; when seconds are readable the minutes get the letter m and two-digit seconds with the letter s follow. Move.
10h53
